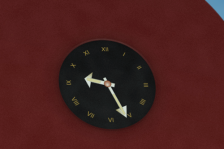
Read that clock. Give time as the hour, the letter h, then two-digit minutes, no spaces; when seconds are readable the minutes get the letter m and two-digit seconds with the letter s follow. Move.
9h26
